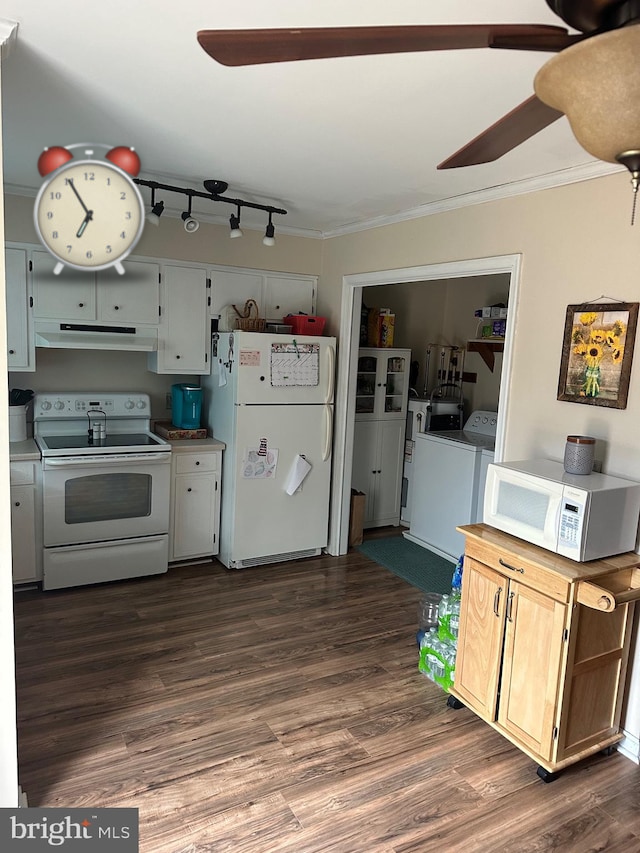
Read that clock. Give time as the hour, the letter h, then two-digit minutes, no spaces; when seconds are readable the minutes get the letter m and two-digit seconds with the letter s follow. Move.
6h55
